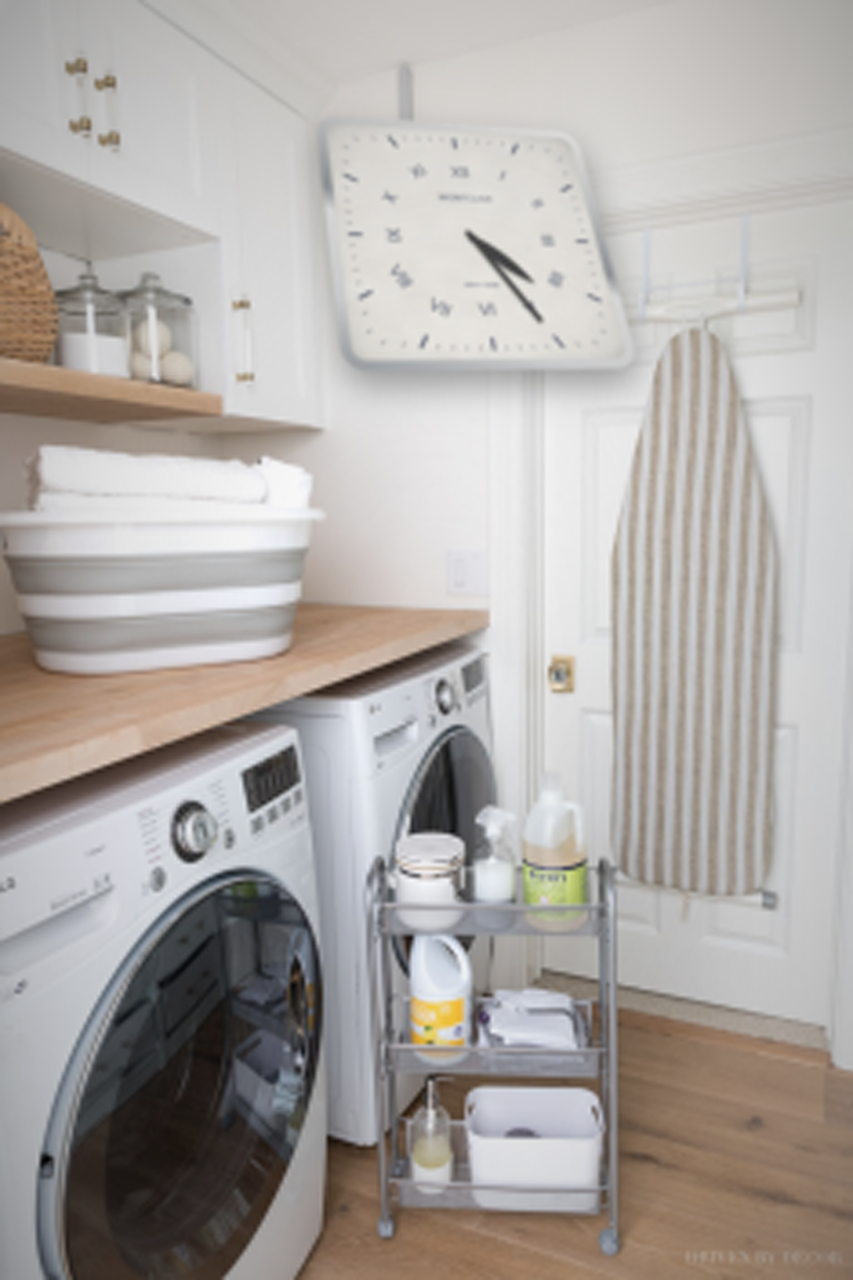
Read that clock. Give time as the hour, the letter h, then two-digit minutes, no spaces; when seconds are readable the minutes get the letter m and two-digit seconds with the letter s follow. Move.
4h25
